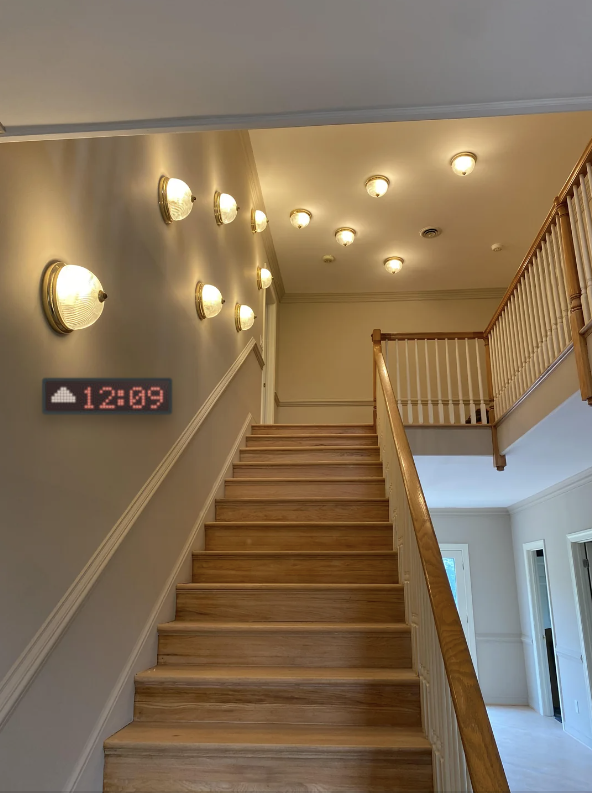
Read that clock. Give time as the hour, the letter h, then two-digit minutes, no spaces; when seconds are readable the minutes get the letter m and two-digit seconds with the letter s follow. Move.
12h09
